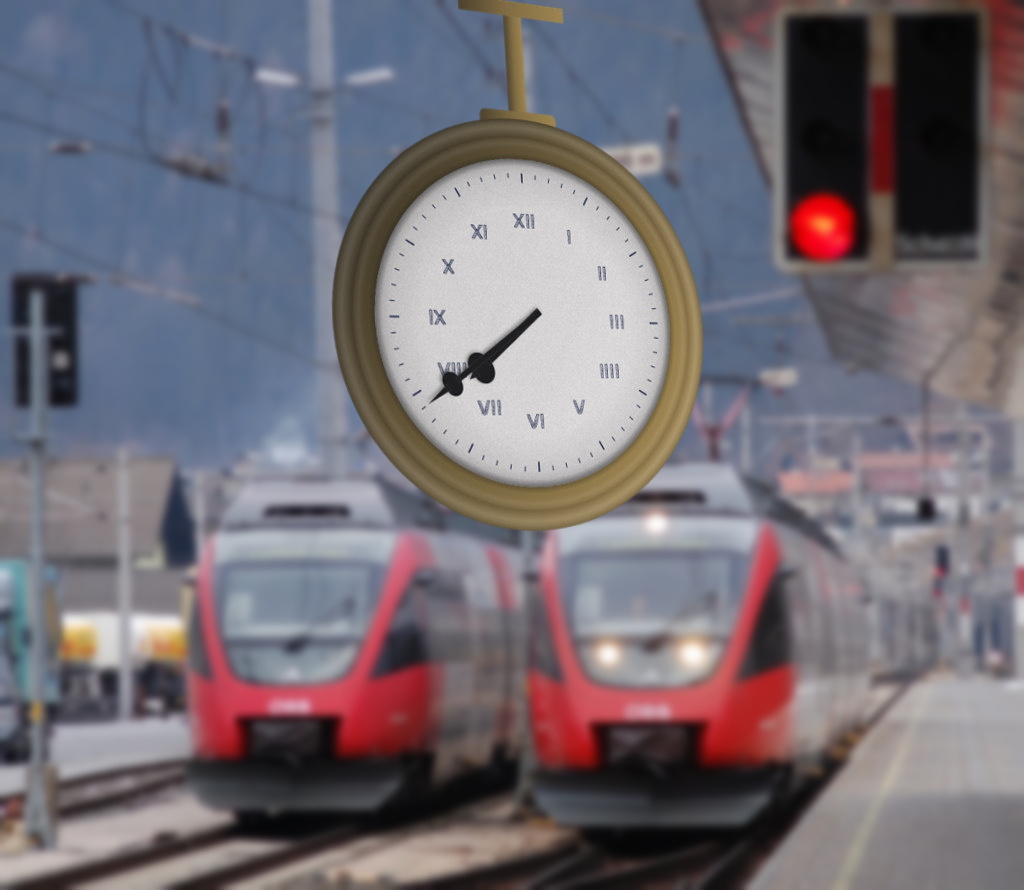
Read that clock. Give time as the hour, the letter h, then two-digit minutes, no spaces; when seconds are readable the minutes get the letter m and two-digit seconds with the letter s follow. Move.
7h39
